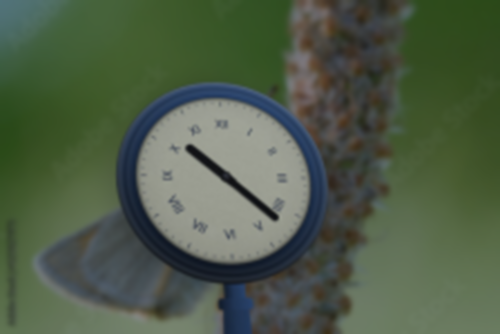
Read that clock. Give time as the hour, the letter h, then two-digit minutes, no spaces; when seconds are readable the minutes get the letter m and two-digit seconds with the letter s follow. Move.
10h22
